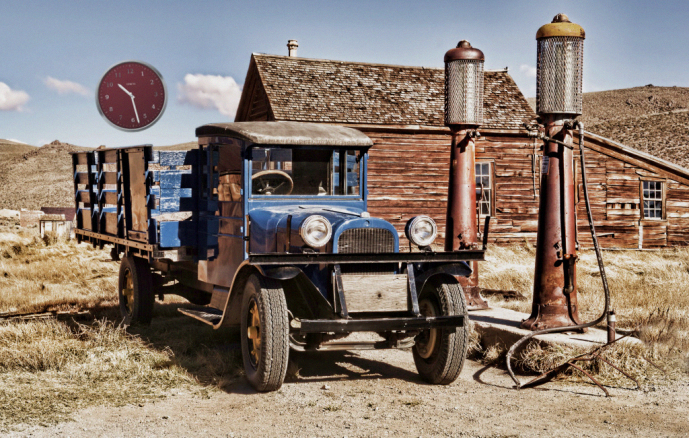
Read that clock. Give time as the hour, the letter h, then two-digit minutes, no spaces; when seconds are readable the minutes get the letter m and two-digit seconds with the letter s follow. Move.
10h28
